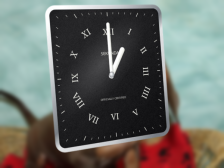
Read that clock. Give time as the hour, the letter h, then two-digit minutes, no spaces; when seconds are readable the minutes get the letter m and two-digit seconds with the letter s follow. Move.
1h00
